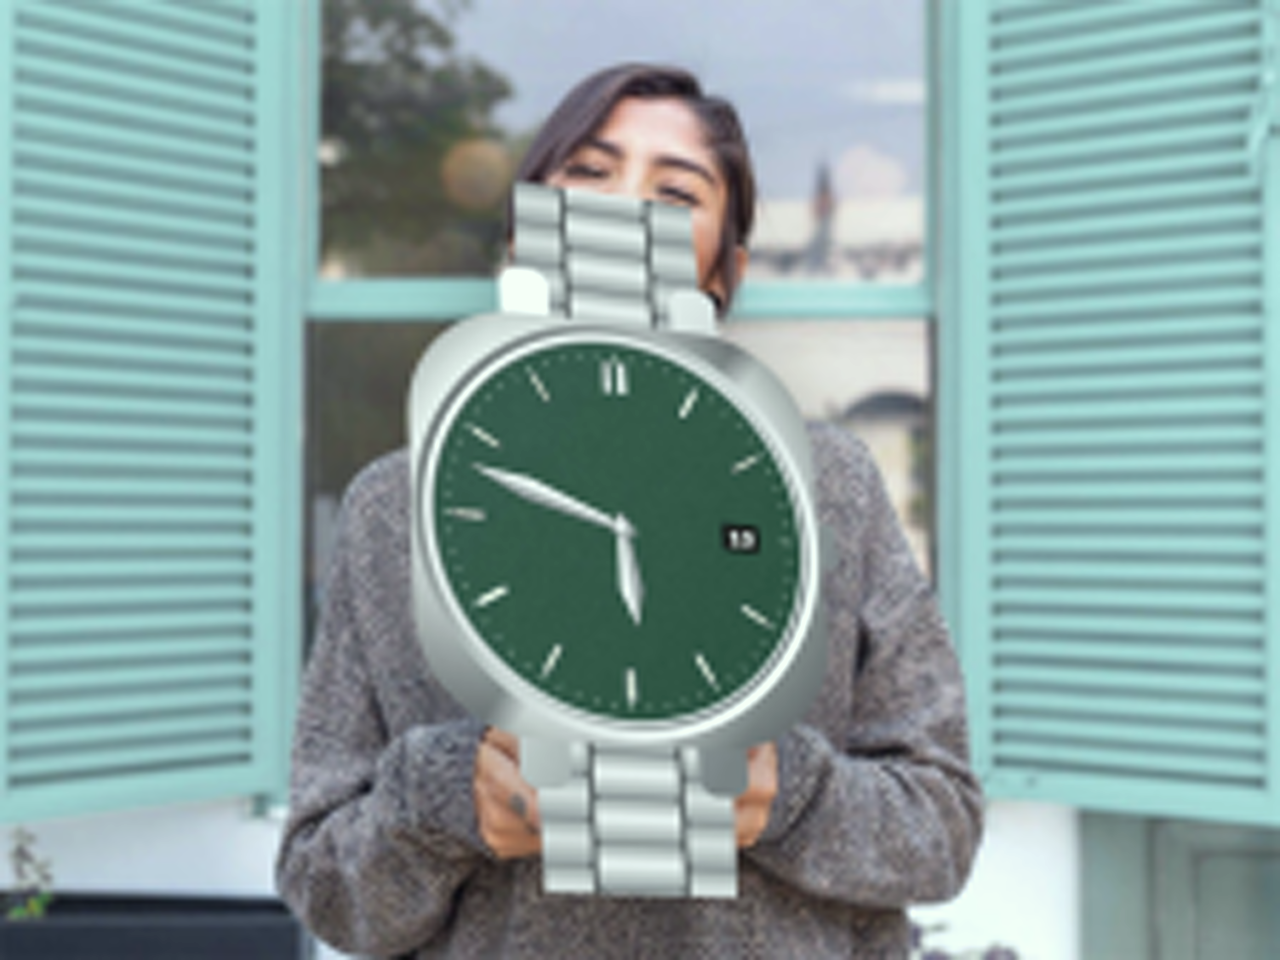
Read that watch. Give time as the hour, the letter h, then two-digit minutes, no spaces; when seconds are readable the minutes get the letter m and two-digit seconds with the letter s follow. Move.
5h48
